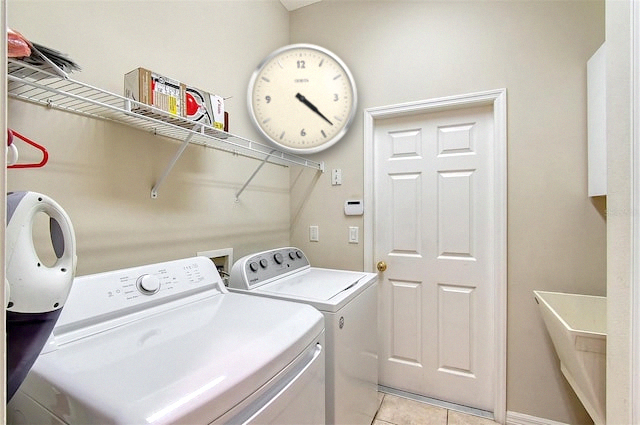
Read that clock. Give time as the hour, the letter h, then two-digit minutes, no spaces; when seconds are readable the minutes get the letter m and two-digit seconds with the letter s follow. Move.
4h22
